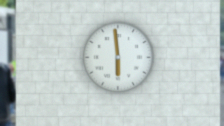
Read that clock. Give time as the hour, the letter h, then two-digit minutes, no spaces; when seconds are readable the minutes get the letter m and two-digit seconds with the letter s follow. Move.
5h59
